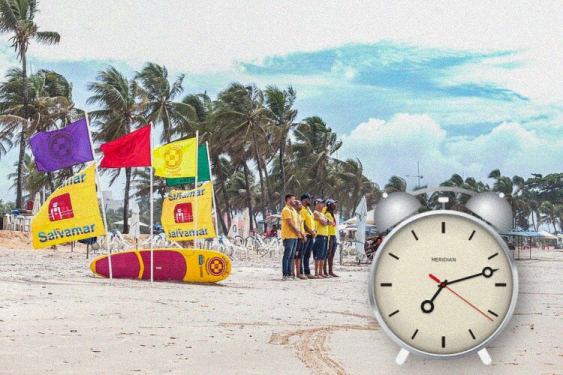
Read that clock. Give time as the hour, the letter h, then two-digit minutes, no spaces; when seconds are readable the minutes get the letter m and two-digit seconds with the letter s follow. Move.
7h12m21s
